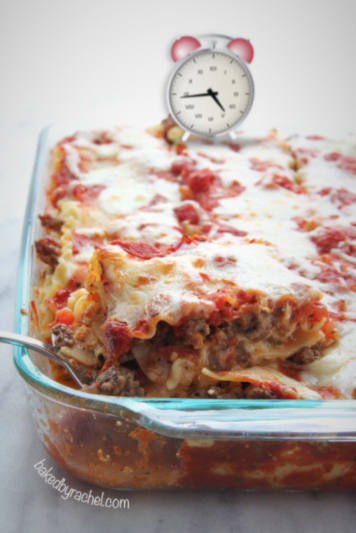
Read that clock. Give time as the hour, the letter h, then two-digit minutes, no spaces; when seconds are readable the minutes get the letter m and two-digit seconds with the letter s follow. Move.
4h44
